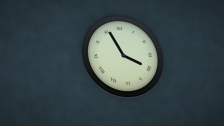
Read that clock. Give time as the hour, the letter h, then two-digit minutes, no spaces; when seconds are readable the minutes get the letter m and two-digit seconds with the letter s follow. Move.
3h56
